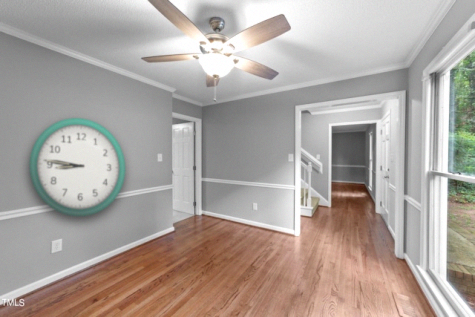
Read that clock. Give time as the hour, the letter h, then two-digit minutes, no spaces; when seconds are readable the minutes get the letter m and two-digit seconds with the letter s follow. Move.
8h46
